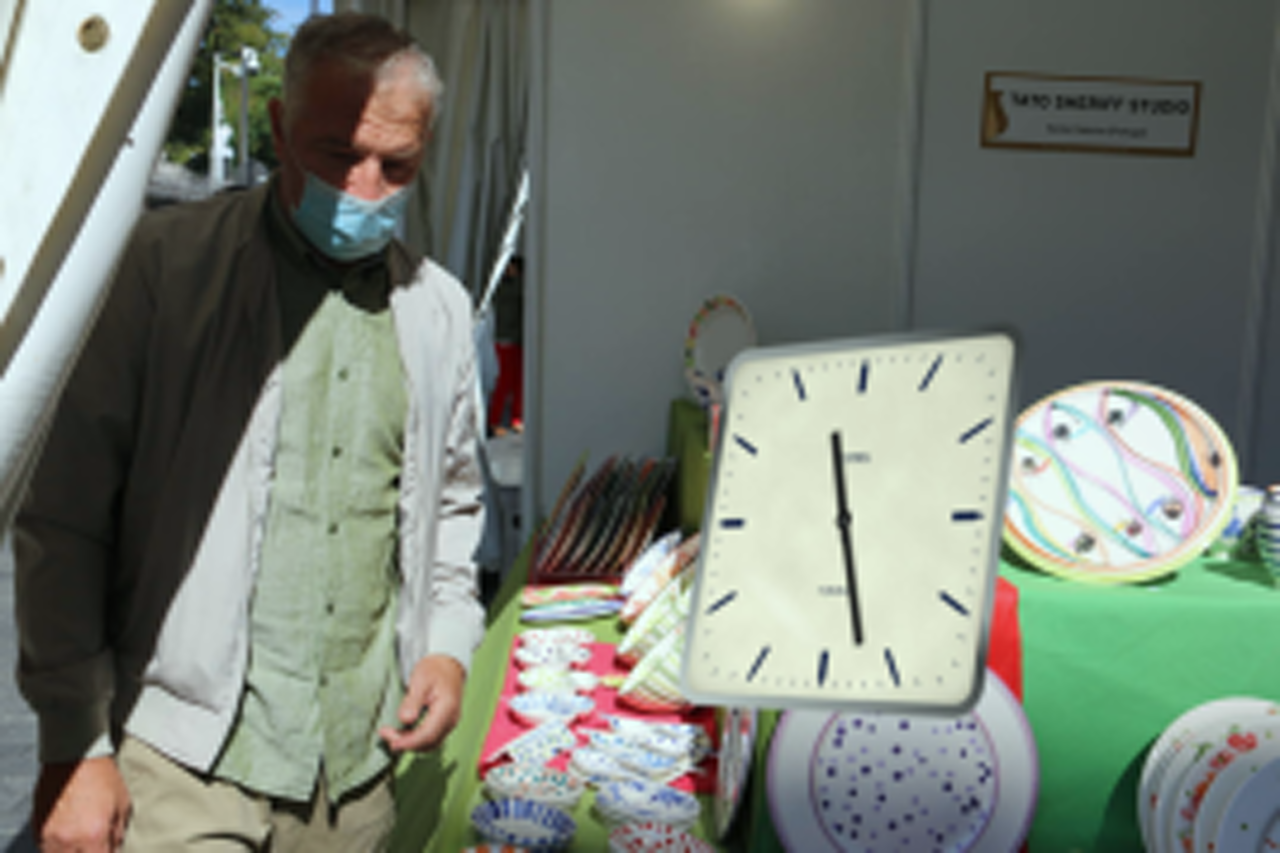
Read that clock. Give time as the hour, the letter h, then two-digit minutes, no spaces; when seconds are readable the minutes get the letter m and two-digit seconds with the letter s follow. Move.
11h27
